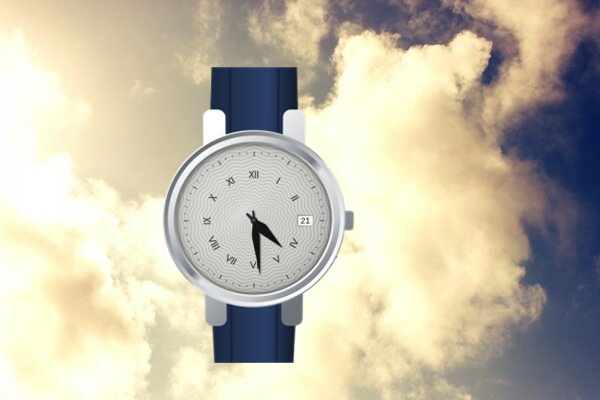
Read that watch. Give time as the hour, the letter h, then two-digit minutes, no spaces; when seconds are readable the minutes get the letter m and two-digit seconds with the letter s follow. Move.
4h29
